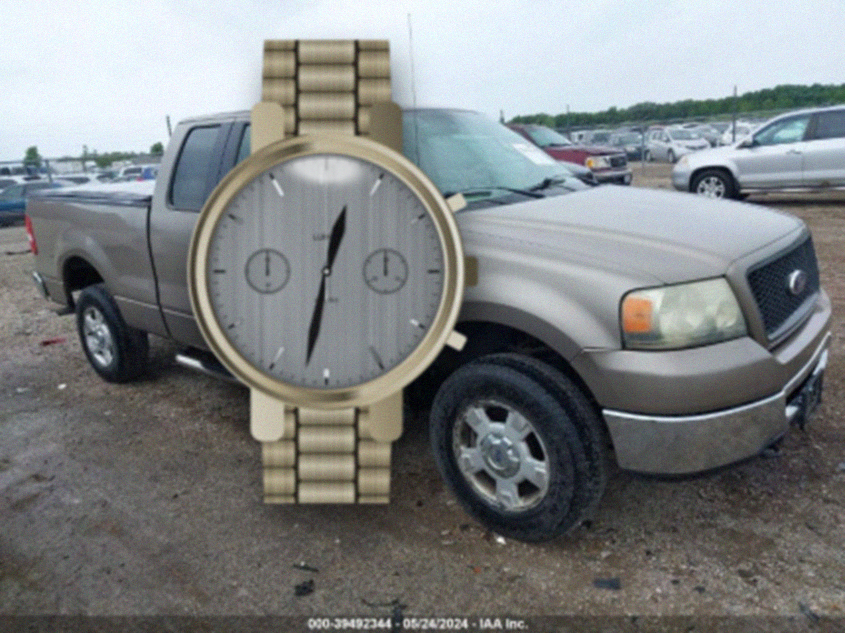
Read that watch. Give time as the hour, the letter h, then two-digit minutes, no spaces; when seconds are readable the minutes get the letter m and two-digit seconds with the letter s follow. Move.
12h32
